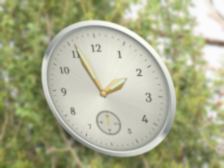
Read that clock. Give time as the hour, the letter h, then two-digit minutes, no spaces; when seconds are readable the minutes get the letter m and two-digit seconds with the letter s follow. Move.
1h56
